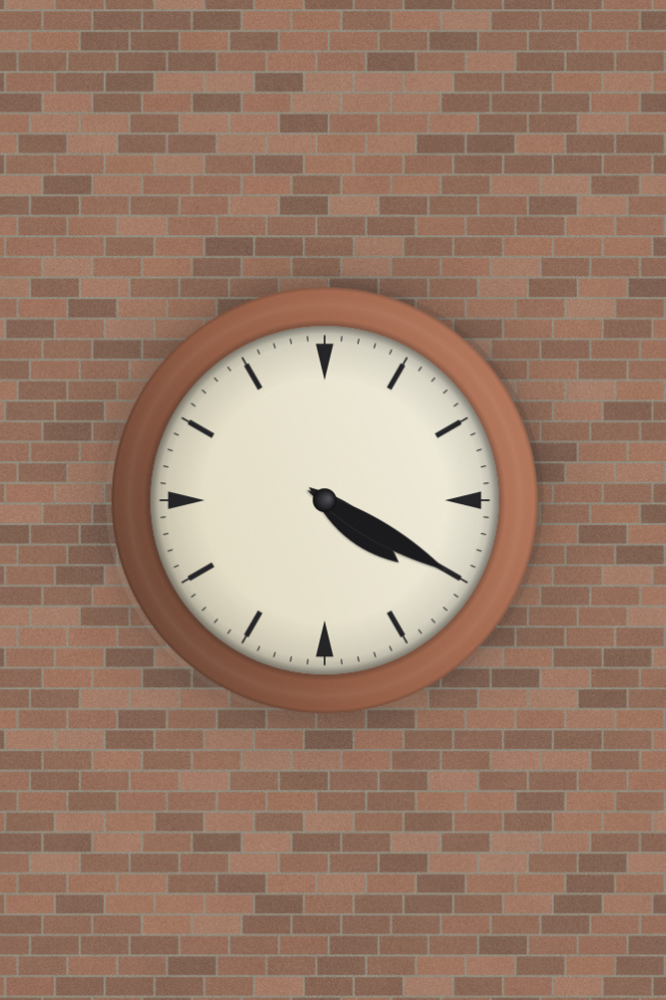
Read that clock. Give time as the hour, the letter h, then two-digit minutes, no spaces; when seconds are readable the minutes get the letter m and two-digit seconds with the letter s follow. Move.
4h20
